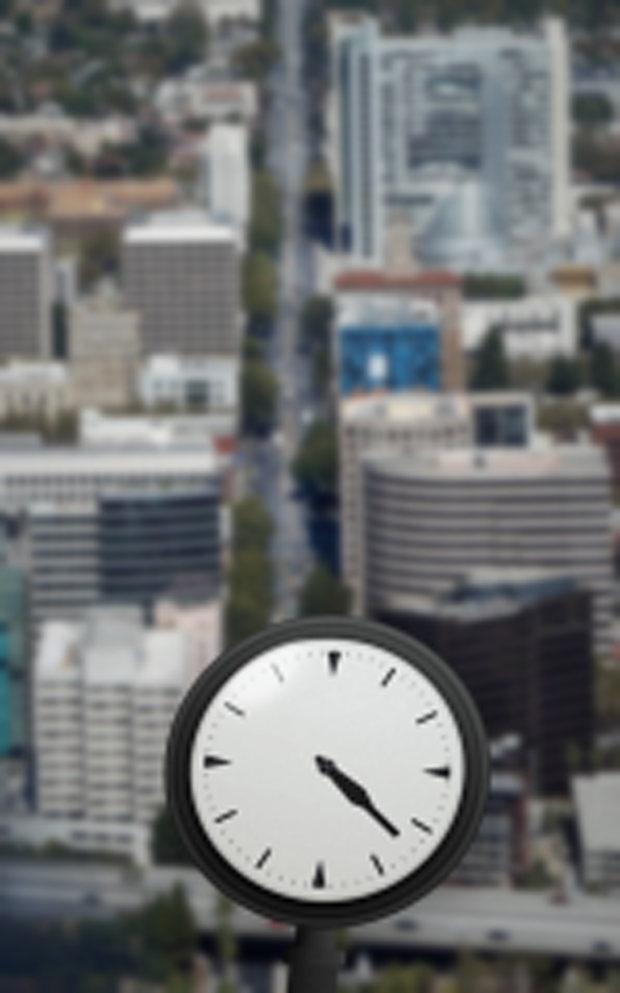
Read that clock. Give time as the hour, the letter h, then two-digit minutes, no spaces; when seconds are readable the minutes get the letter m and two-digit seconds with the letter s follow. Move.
4h22
